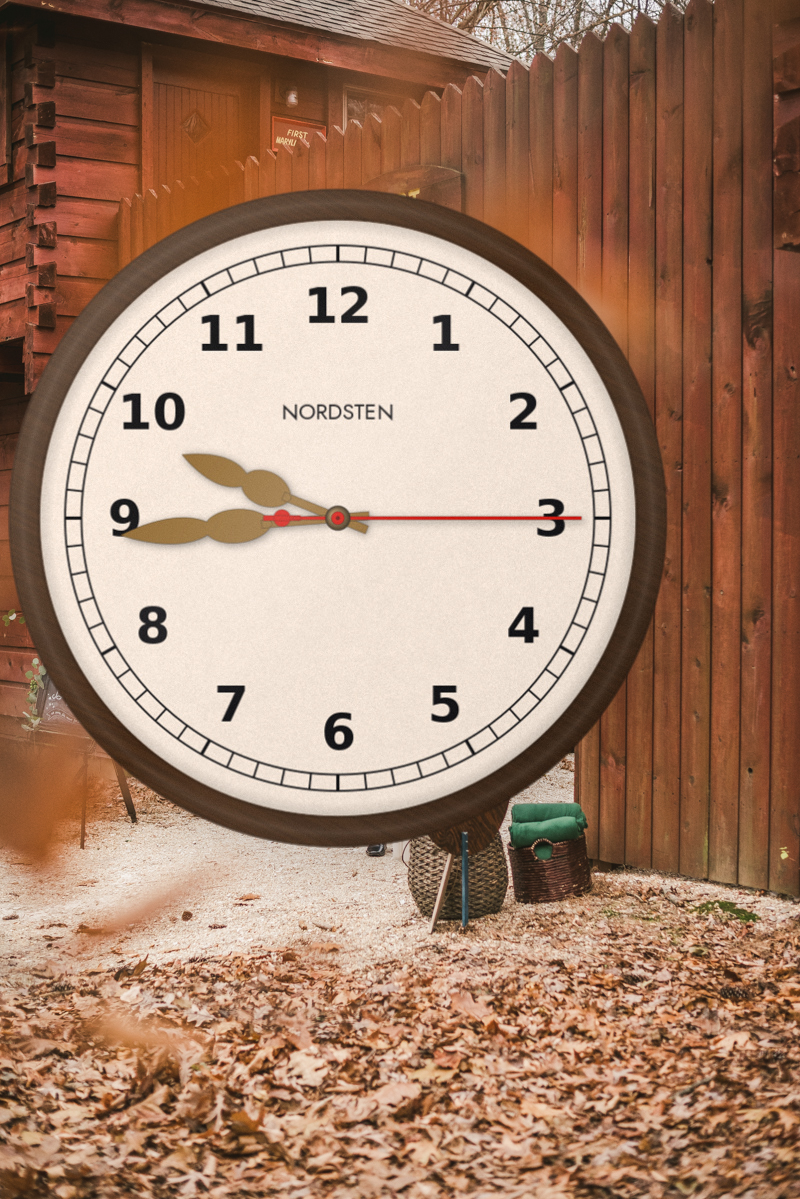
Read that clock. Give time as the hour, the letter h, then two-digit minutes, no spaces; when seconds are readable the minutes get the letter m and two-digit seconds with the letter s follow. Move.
9h44m15s
